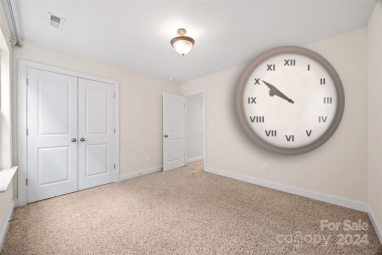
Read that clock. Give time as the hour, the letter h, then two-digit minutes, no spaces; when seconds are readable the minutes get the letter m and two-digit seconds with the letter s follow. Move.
9h51
